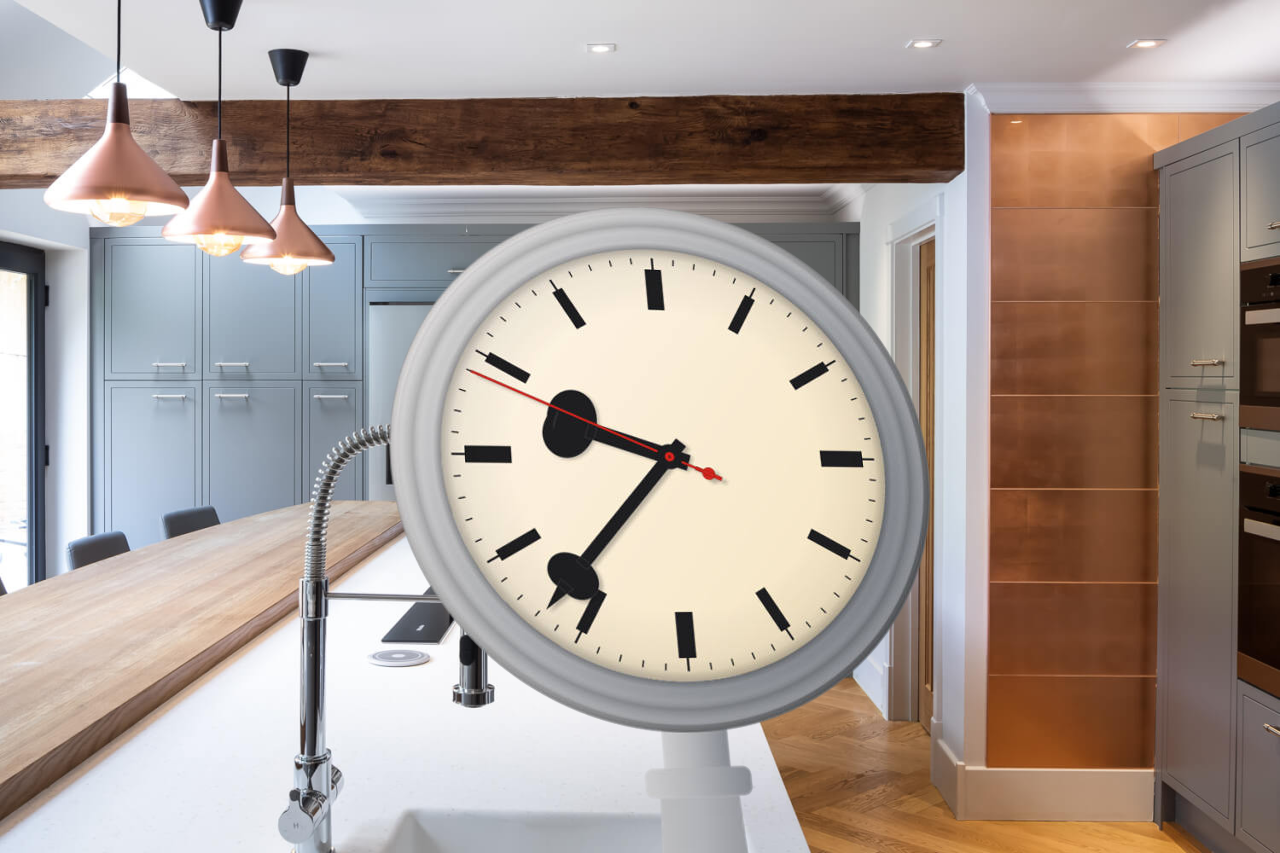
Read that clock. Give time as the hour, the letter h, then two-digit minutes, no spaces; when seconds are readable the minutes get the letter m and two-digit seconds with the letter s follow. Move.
9h36m49s
